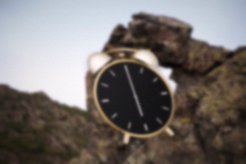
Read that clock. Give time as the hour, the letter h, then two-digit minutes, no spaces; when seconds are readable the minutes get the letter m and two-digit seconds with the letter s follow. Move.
6h00
